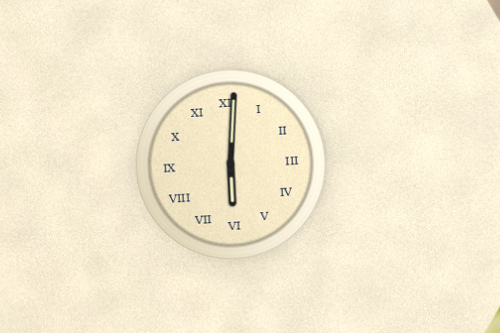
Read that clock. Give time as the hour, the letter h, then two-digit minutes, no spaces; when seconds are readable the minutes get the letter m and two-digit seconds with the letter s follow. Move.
6h01
